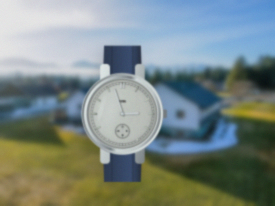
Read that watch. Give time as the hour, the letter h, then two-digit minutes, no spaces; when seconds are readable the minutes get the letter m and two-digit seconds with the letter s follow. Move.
2h57
